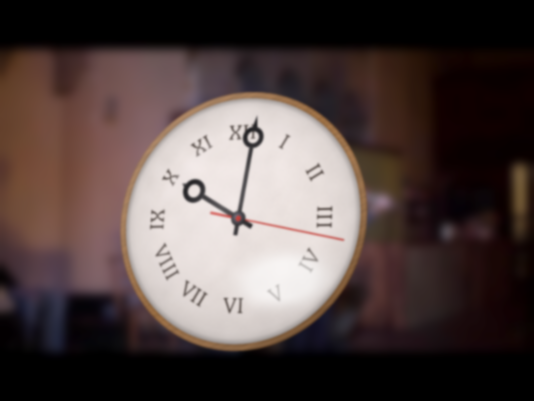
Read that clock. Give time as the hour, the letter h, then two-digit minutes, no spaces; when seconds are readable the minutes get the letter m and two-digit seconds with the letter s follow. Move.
10h01m17s
